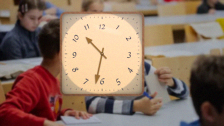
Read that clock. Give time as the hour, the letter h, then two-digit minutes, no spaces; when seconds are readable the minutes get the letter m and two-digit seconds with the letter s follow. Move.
10h32
